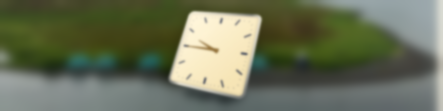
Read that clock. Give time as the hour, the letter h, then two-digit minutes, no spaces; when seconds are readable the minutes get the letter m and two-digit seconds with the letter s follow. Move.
9h45
